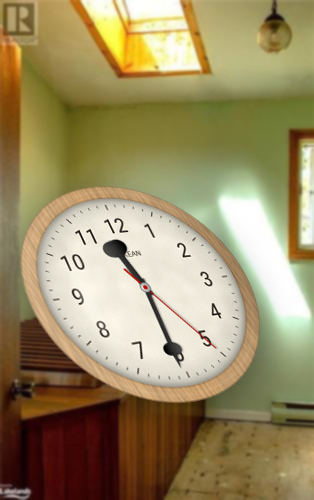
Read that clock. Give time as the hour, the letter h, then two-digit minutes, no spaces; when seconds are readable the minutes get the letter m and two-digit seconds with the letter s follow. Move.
11h30m25s
